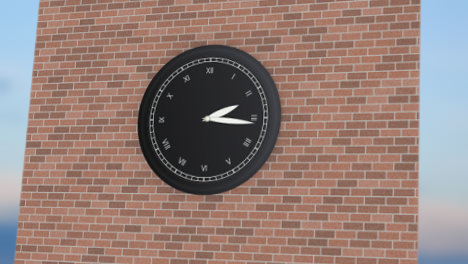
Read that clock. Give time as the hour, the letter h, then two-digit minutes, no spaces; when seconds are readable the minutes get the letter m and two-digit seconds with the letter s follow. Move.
2h16
